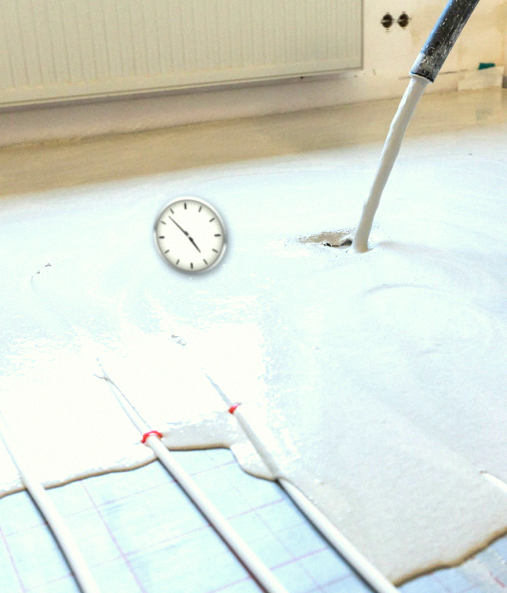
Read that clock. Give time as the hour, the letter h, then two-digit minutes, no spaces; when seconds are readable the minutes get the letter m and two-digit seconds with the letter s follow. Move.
4h53
